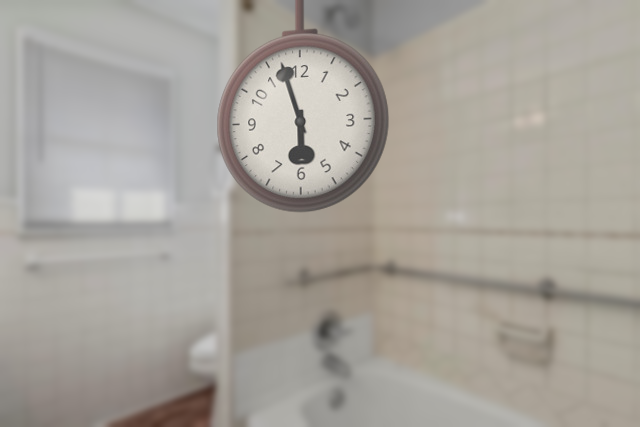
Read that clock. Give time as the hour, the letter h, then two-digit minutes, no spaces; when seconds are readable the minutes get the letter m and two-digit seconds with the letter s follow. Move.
5h57
